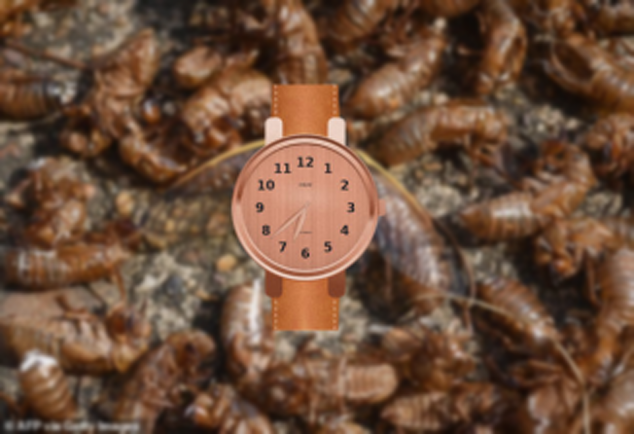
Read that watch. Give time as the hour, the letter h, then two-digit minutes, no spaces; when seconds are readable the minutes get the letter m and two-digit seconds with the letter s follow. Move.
6h38
